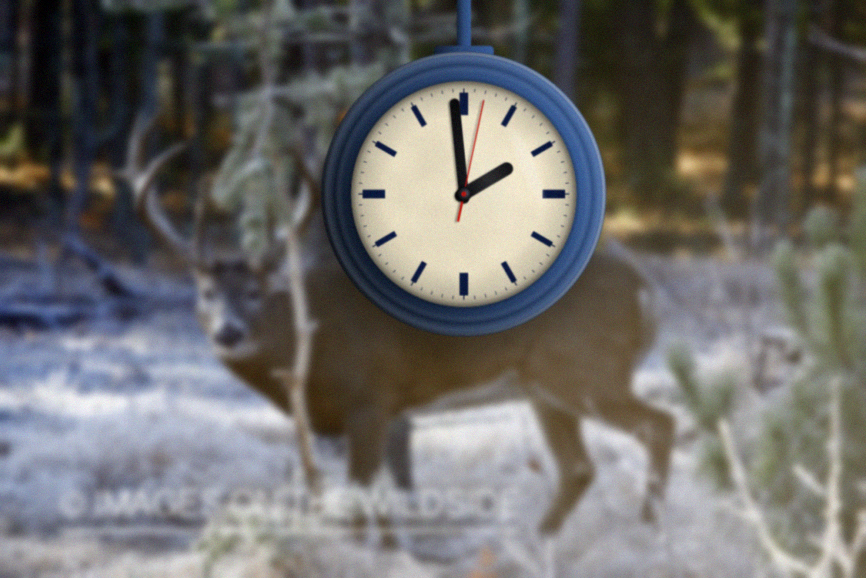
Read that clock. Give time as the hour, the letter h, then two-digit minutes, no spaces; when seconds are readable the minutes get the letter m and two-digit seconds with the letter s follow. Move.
1h59m02s
